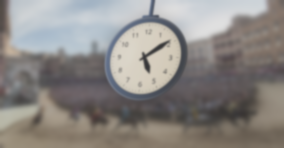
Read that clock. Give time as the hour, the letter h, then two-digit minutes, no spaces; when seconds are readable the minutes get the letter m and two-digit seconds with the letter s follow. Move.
5h09
